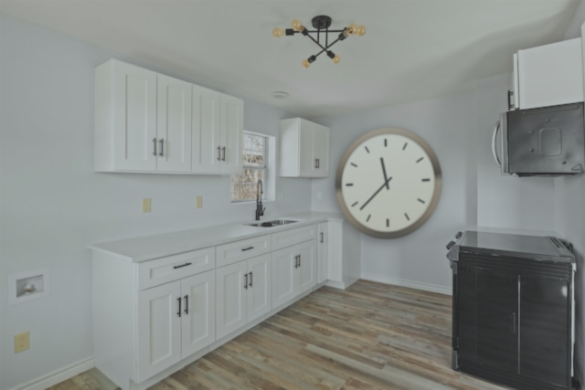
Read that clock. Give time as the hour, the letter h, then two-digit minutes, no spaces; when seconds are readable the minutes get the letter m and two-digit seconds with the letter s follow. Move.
11h38
